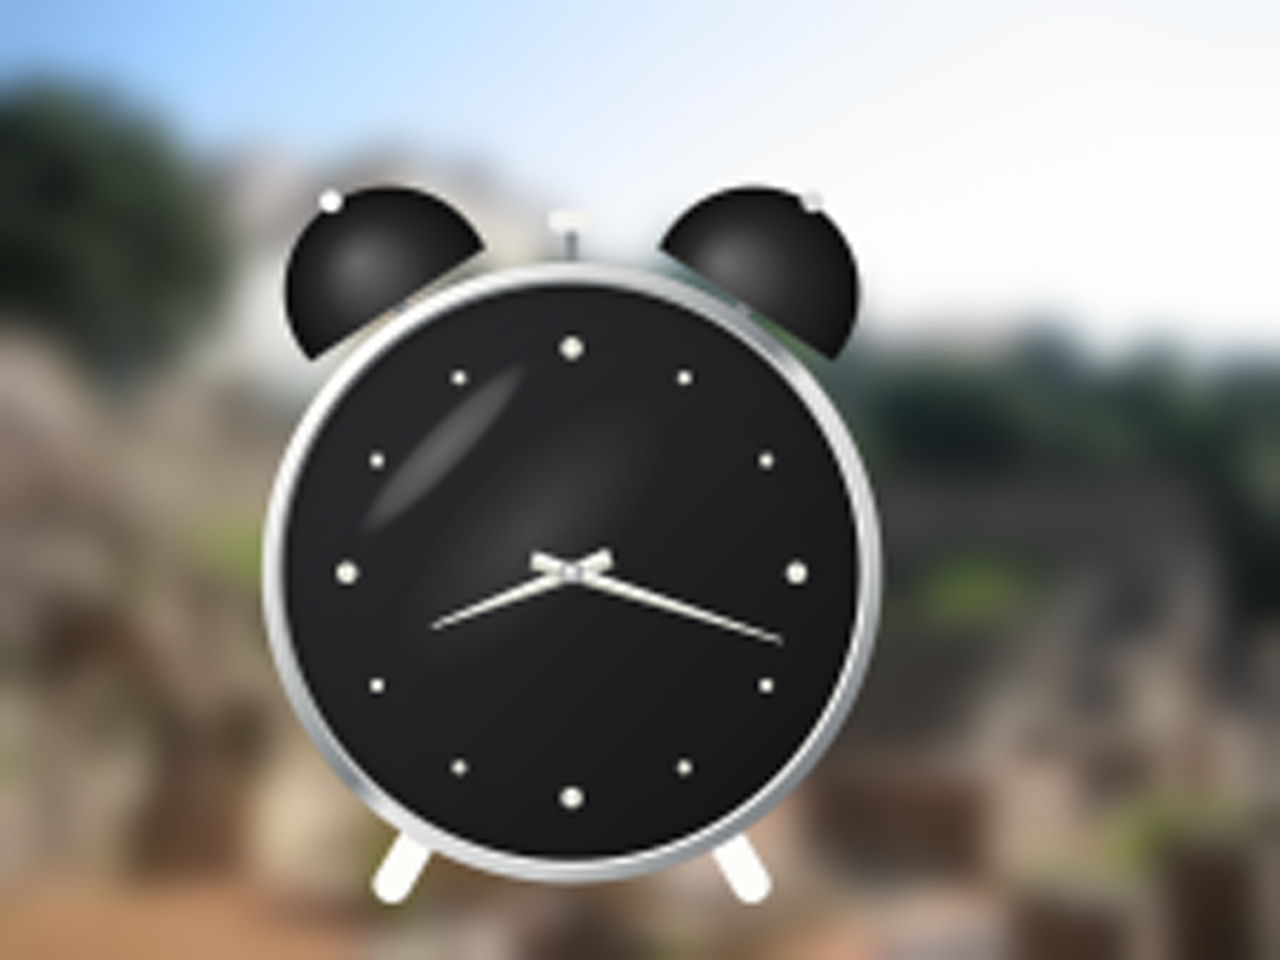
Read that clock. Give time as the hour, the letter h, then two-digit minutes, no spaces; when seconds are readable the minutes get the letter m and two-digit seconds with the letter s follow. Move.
8h18
